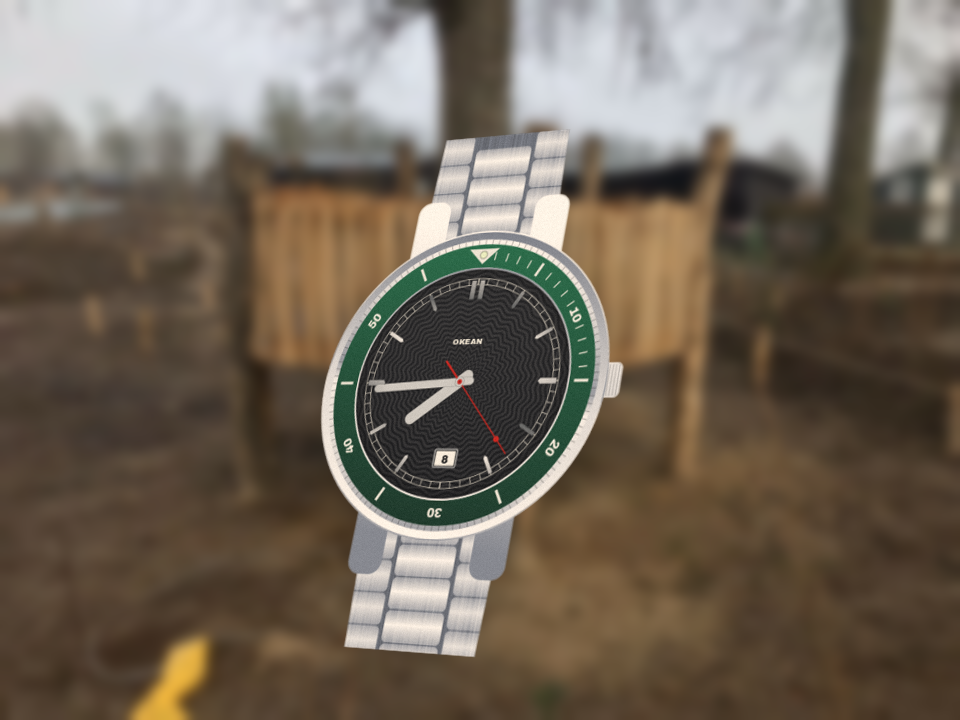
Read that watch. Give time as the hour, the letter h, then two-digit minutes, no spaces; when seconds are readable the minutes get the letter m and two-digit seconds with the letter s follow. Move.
7h44m23s
